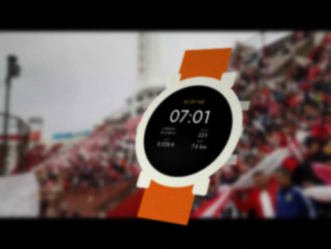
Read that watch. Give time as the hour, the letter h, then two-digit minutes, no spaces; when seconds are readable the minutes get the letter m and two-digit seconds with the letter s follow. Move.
7h01
